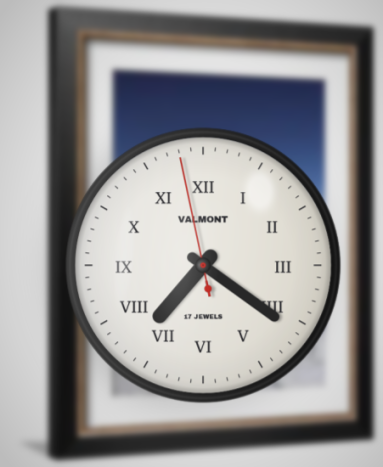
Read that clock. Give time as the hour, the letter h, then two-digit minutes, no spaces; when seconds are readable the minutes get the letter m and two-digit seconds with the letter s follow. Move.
7h20m58s
